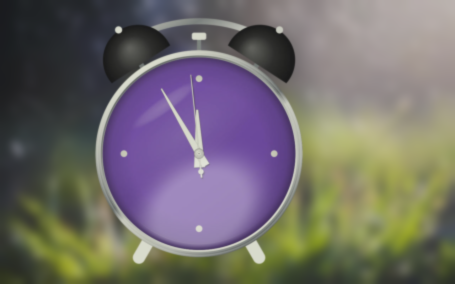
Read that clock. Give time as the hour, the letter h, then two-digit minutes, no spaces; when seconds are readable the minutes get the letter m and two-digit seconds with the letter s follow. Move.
11h54m59s
